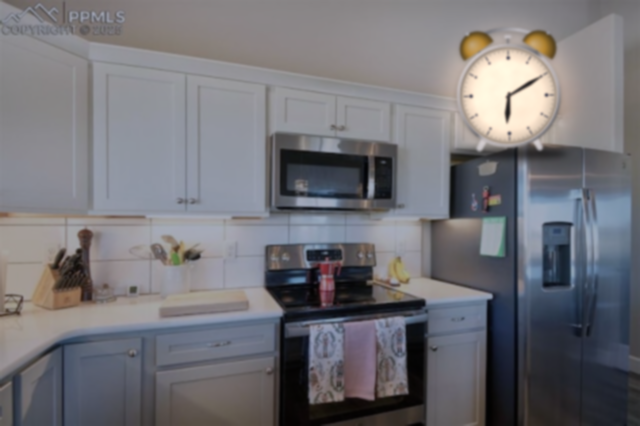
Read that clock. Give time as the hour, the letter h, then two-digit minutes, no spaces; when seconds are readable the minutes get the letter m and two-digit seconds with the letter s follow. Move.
6h10
